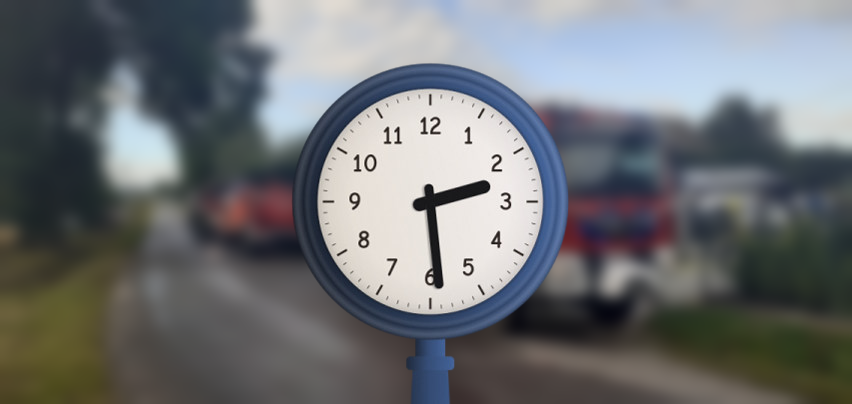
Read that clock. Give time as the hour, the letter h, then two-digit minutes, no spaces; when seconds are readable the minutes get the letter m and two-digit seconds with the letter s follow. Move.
2h29
